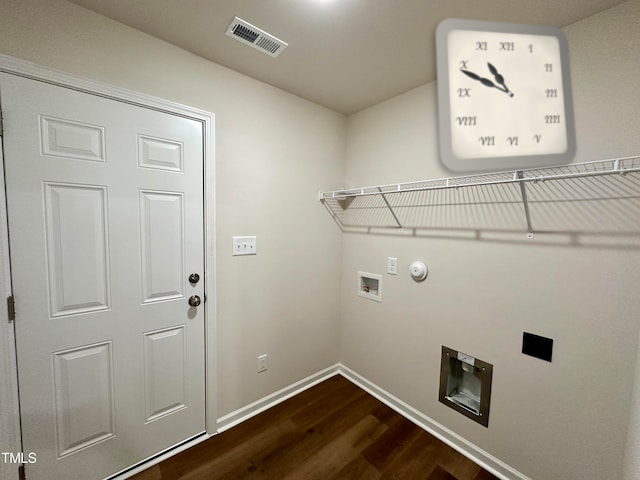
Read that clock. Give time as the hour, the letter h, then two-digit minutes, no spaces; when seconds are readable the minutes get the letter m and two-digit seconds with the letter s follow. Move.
10h49
